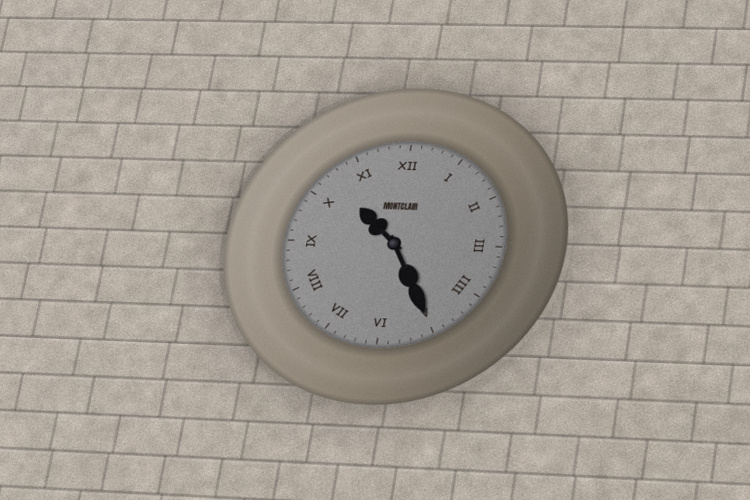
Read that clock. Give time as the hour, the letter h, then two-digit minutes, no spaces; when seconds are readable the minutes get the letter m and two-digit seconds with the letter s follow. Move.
10h25
